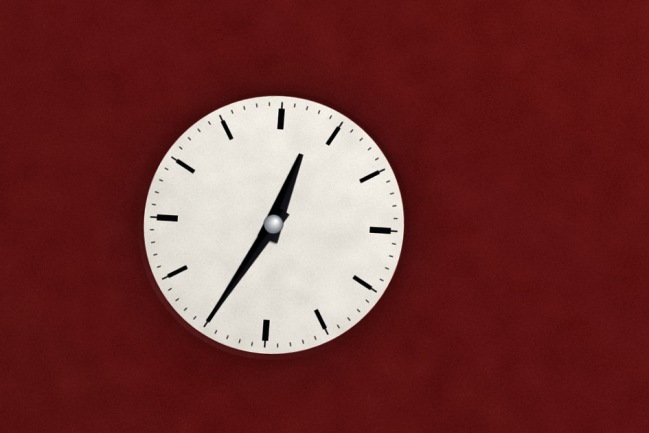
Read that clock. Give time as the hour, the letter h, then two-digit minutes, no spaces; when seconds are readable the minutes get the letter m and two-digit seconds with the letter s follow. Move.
12h35
